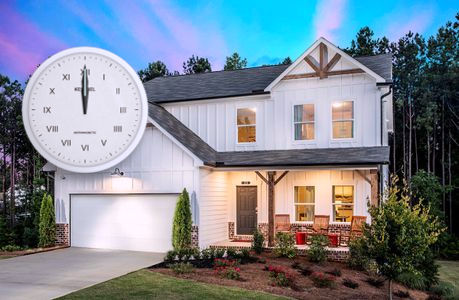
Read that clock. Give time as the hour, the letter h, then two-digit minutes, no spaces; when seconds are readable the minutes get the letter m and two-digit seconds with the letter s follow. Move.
12h00
